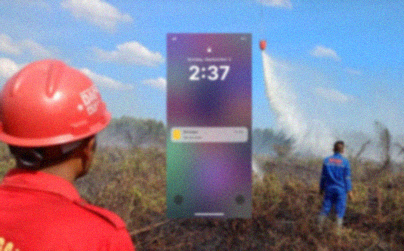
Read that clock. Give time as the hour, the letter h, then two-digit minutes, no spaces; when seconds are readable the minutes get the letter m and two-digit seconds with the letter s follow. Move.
2h37
